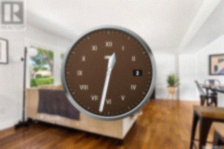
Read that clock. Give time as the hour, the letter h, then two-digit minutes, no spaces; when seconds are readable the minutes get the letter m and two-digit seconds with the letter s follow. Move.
12h32
